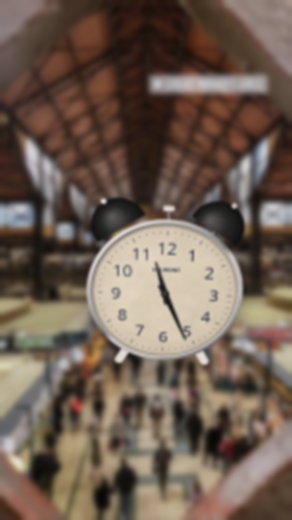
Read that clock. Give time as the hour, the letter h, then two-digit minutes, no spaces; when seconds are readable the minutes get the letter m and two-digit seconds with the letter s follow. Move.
11h26
